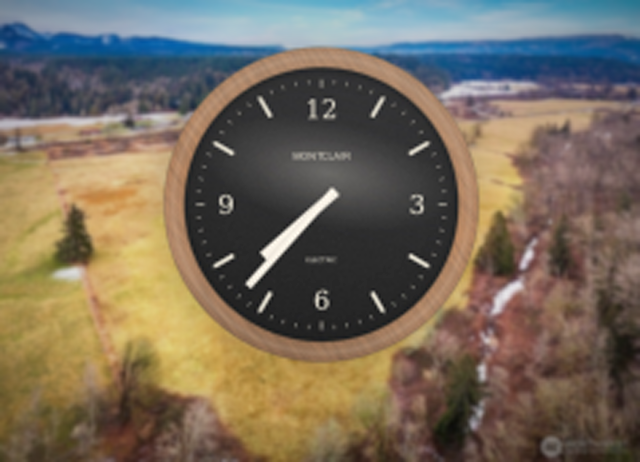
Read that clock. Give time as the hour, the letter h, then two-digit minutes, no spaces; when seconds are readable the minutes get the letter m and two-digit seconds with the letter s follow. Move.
7h37
